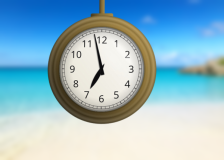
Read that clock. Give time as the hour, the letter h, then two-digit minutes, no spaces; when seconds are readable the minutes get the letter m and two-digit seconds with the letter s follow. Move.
6h58
